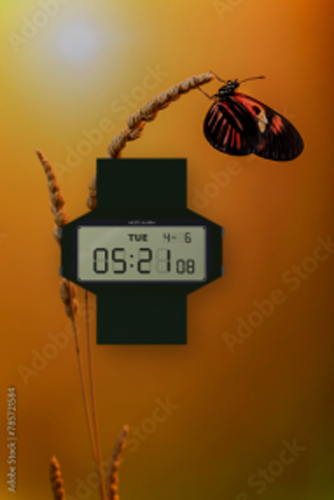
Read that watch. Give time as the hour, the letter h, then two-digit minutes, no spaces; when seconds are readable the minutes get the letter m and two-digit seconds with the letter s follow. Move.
5h21m08s
